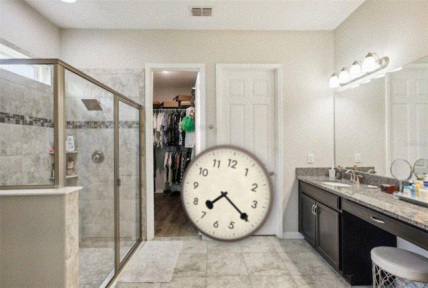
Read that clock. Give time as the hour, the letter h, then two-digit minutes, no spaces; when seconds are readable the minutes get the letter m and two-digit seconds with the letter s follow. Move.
7h20
